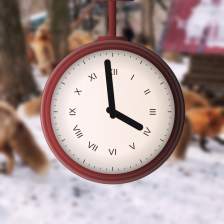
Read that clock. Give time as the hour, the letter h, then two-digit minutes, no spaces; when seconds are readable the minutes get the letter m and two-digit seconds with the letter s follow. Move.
3h59
